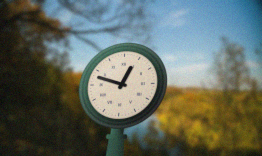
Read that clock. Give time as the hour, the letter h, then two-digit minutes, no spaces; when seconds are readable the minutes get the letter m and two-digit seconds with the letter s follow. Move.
12h48
